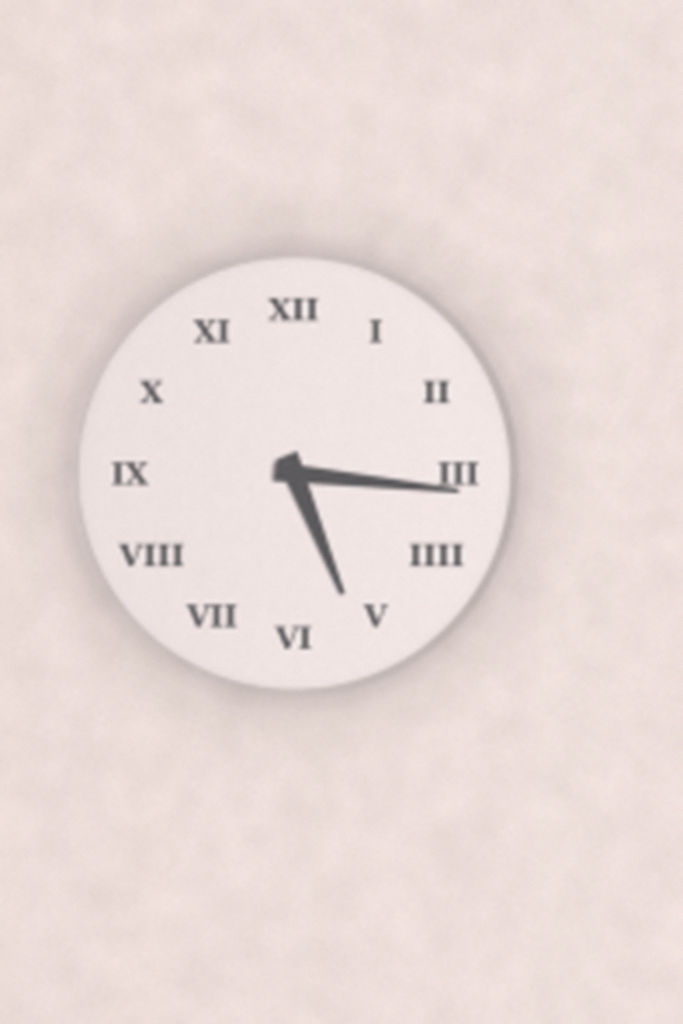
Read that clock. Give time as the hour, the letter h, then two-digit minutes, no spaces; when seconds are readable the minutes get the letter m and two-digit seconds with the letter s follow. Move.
5h16
